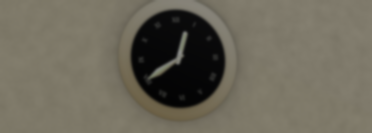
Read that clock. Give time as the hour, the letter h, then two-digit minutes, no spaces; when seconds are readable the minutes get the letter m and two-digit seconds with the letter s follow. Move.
12h40
